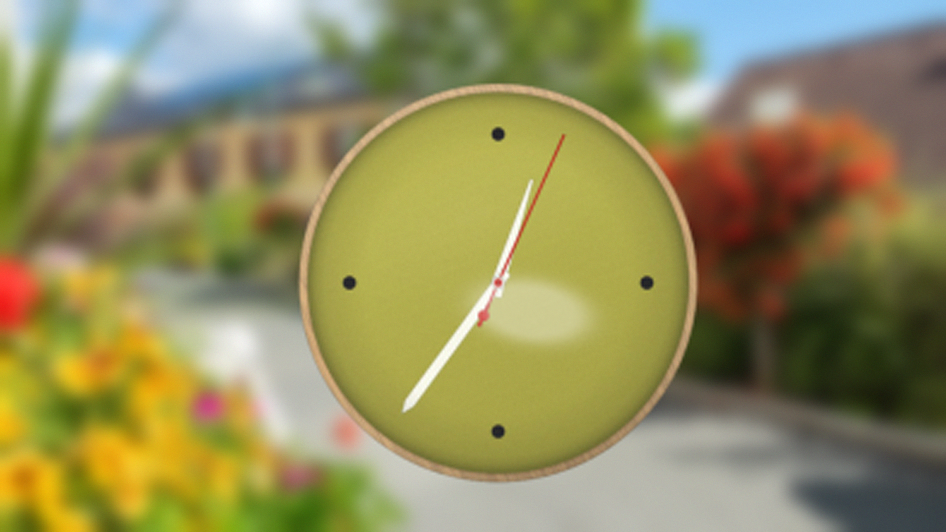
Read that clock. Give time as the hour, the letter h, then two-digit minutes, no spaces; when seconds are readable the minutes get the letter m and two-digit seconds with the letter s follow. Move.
12h36m04s
